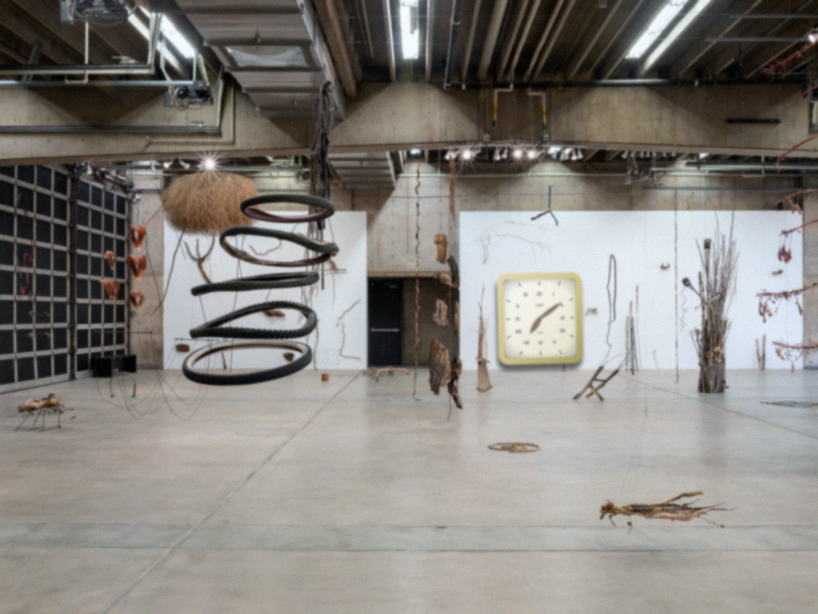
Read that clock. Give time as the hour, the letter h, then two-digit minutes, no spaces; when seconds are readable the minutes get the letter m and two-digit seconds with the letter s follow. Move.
7h09
